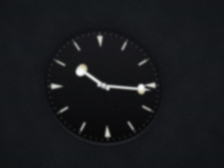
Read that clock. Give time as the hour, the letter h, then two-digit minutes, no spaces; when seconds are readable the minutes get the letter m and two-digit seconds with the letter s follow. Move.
10h16
